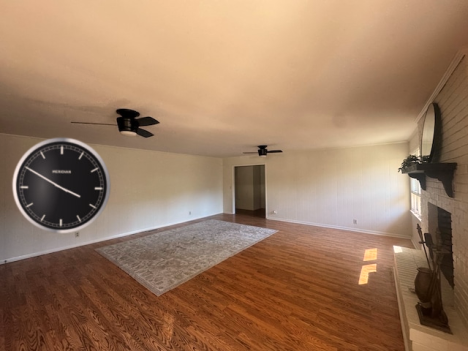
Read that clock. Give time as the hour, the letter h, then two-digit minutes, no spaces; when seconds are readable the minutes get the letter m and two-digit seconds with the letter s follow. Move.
3h50
